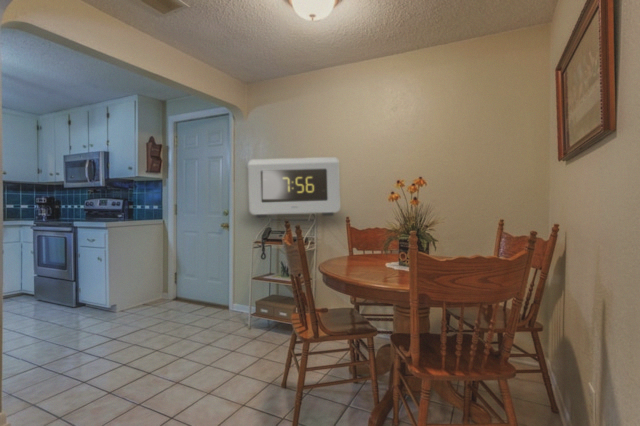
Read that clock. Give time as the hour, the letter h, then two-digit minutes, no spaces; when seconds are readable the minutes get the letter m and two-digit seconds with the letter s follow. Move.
7h56
